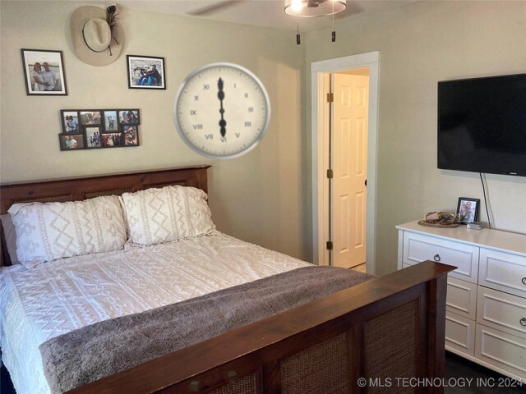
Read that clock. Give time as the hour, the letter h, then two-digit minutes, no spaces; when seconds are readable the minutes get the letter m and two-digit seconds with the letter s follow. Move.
6h00
